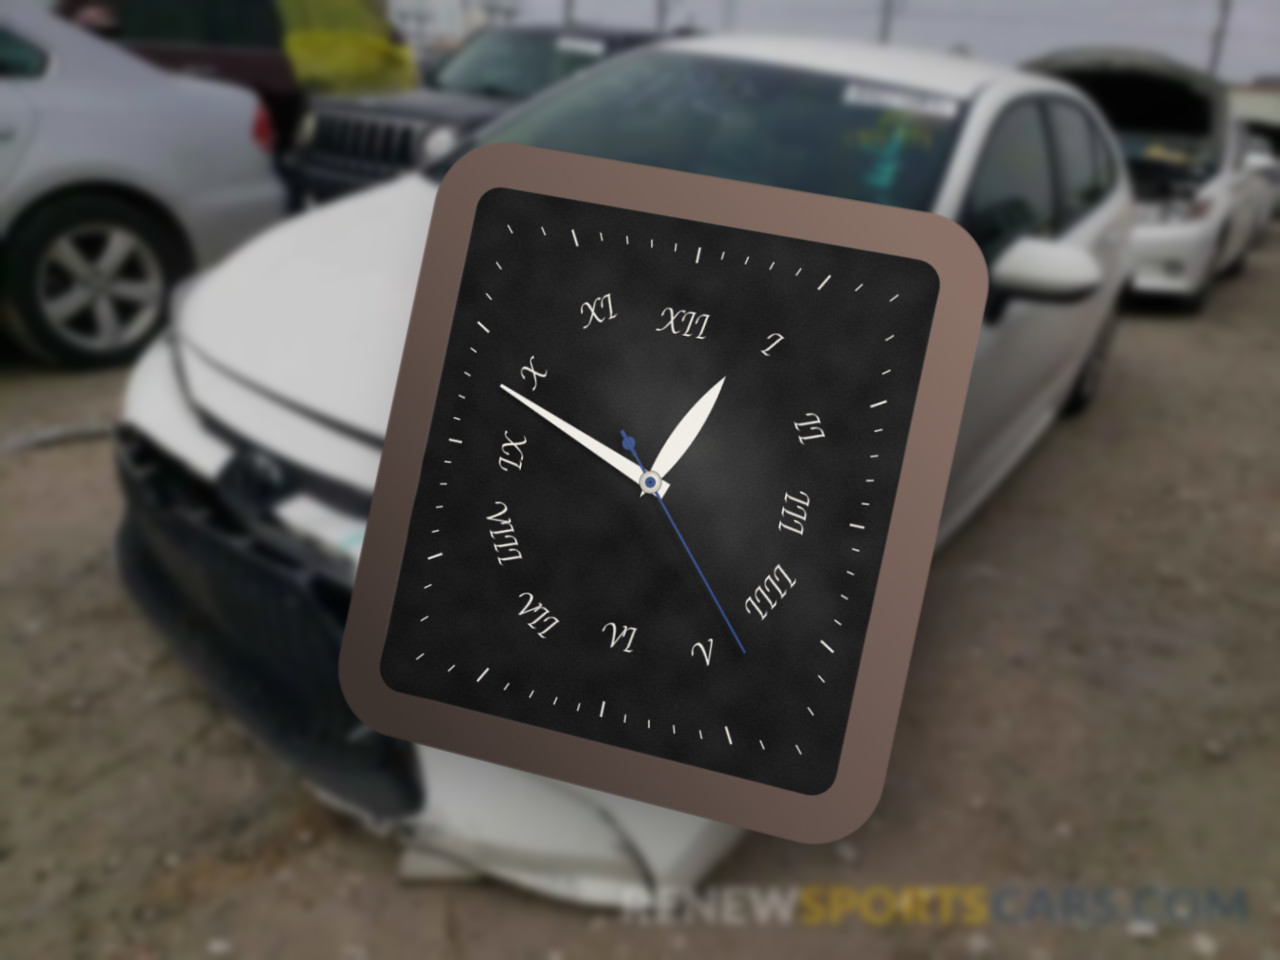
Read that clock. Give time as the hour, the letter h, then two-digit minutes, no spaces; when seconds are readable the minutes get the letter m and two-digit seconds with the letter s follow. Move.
12h48m23s
